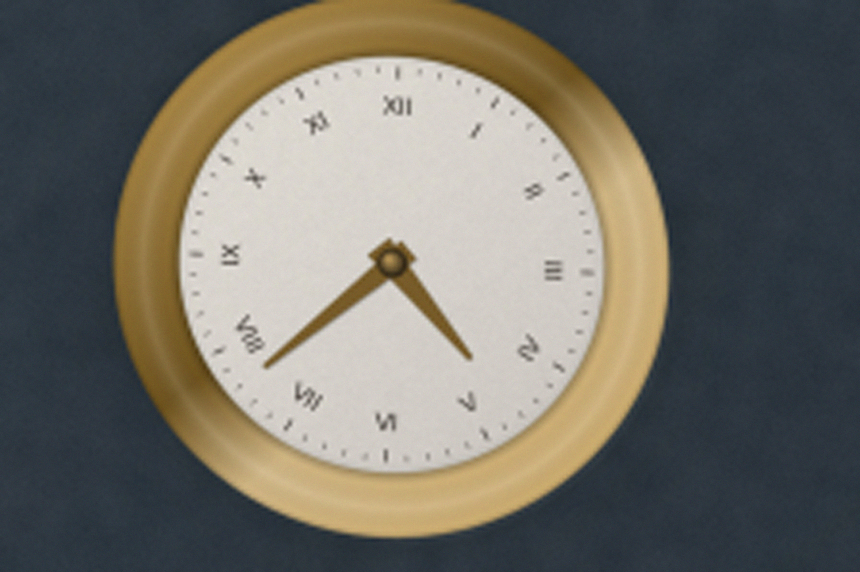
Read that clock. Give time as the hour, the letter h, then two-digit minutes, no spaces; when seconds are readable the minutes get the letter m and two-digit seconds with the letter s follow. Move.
4h38
